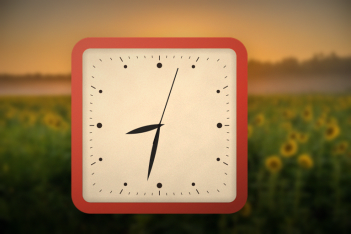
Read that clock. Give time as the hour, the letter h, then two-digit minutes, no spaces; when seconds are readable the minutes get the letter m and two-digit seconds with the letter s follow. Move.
8h32m03s
